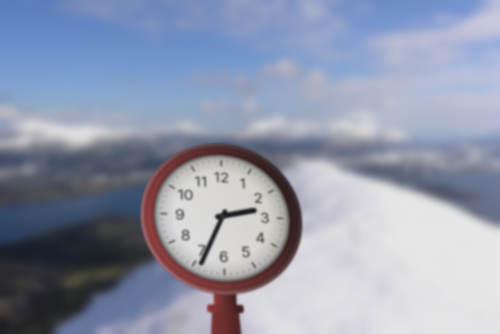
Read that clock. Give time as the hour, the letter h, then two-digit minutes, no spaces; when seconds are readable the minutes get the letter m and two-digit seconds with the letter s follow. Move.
2h34
